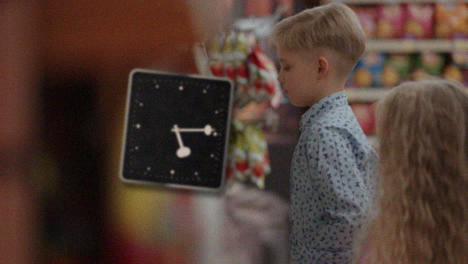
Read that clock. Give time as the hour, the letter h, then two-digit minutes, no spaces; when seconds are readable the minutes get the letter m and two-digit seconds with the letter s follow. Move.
5h14
